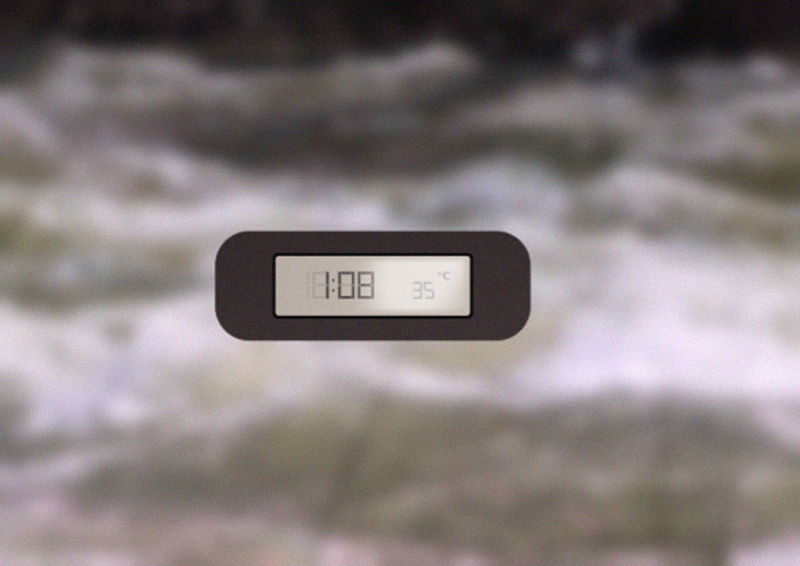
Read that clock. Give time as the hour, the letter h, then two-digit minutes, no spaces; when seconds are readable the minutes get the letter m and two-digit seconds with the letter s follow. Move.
1h08
